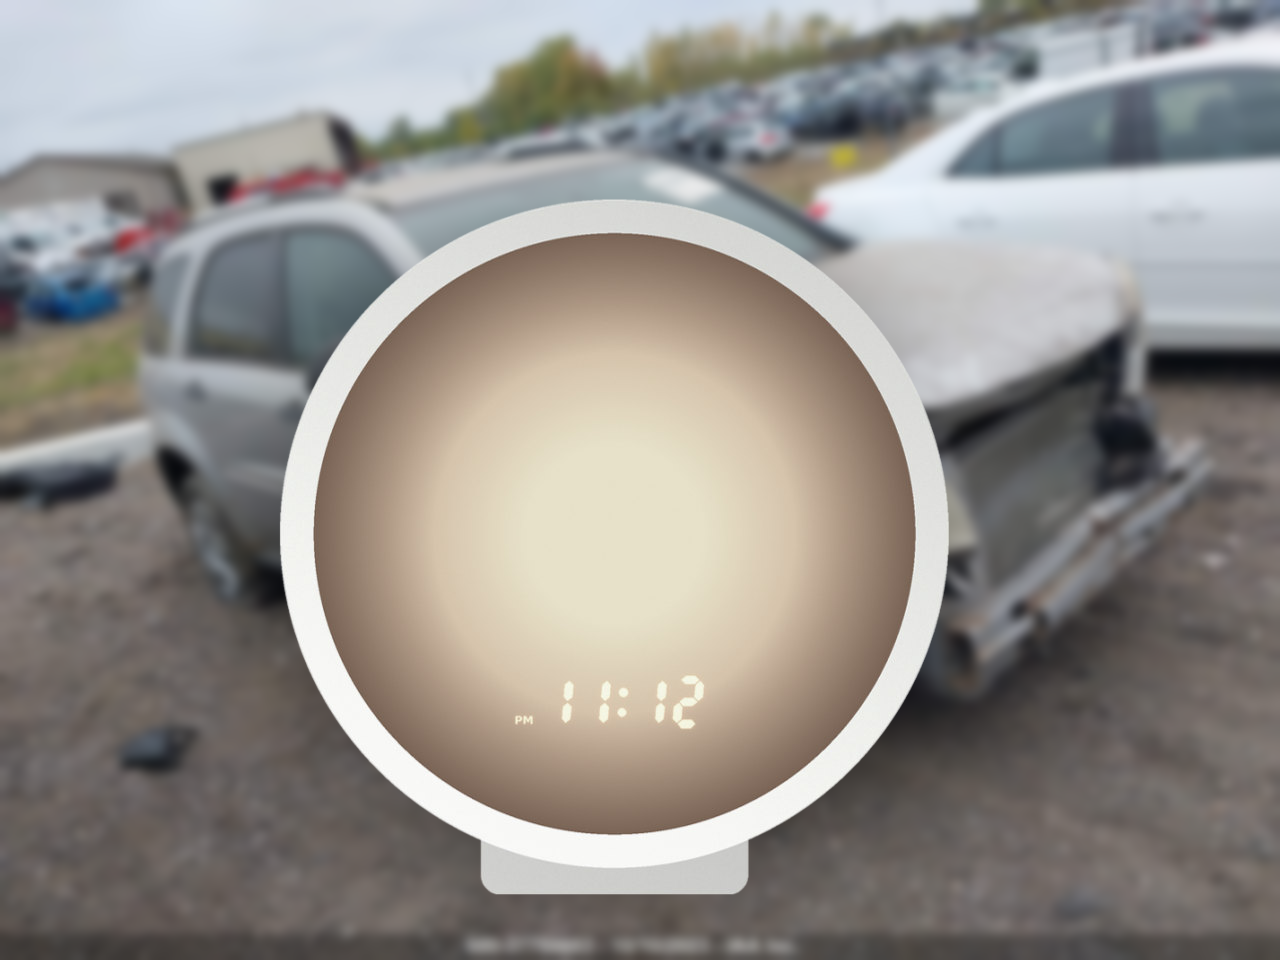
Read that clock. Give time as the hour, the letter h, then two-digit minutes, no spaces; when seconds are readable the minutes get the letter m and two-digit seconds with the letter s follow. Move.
11h12
